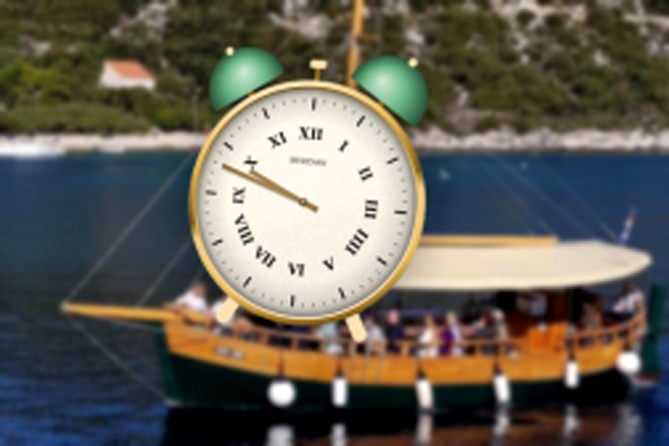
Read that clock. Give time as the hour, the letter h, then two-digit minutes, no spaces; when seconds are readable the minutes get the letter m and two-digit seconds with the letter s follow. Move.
9h48
